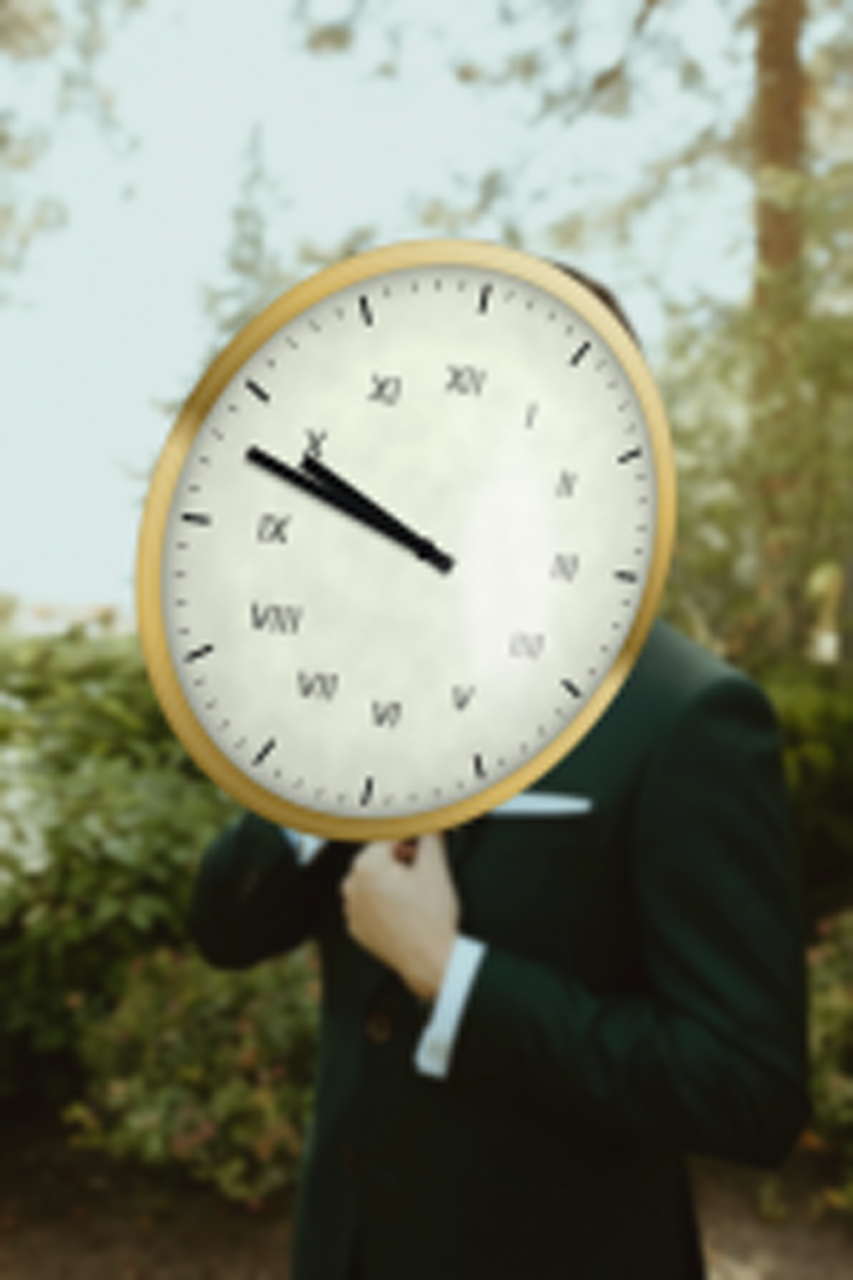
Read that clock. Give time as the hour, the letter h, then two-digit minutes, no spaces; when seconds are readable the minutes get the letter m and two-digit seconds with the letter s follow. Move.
9h48
